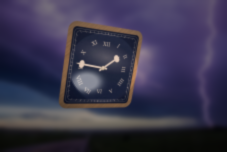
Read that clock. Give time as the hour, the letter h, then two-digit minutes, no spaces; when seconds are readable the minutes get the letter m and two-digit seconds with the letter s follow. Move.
1h46
